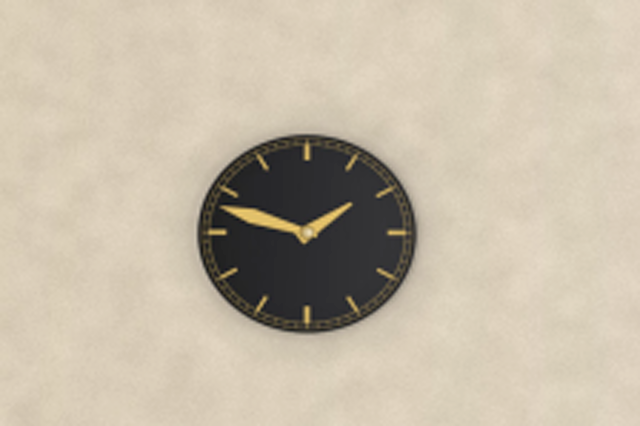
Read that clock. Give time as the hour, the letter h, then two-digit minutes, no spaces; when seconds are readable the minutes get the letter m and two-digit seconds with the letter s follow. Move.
1h48
